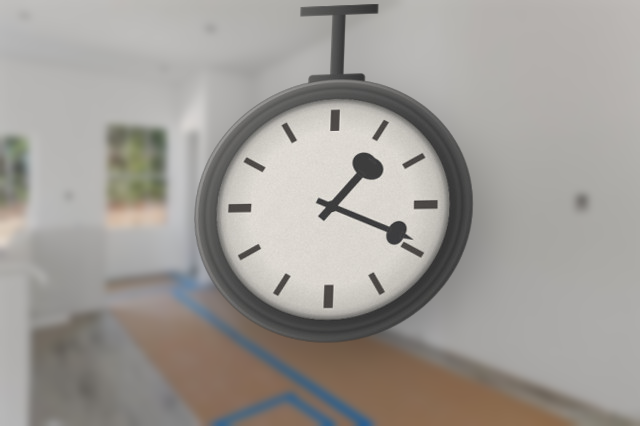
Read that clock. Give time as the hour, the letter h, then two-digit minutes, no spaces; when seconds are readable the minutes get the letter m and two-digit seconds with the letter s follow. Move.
1h19
